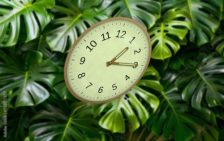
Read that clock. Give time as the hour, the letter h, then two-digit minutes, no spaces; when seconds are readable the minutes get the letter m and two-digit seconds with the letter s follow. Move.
1h15
